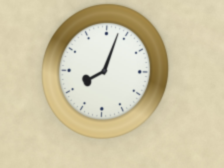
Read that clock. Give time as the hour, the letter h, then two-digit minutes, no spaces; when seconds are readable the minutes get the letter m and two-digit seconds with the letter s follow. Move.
8h03
